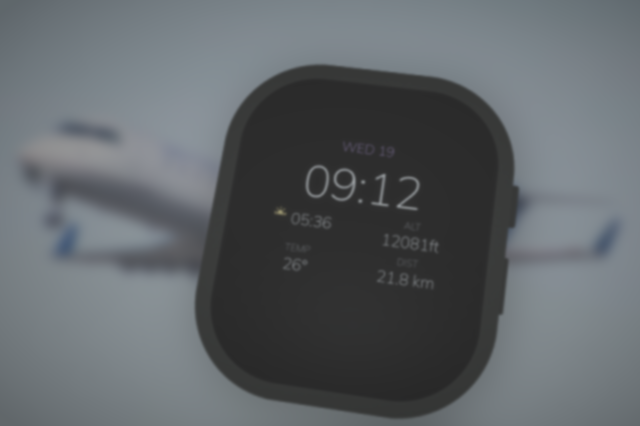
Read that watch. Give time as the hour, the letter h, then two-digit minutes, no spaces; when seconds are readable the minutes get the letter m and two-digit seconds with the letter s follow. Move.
9h12
